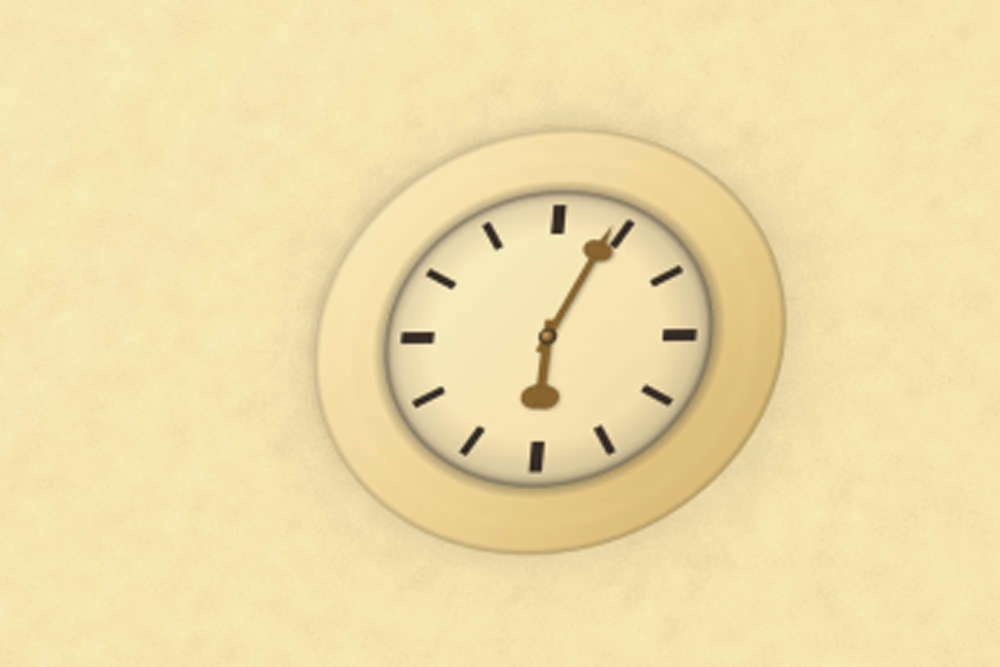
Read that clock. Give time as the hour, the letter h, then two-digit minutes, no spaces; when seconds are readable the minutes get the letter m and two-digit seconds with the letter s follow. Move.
6h04
